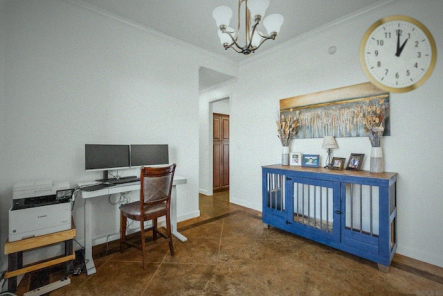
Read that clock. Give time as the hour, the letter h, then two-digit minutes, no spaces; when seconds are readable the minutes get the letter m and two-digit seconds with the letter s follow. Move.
1h00
